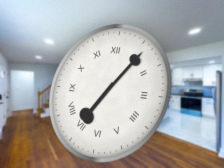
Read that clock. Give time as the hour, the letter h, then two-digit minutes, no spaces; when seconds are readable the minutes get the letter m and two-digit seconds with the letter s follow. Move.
7h06
